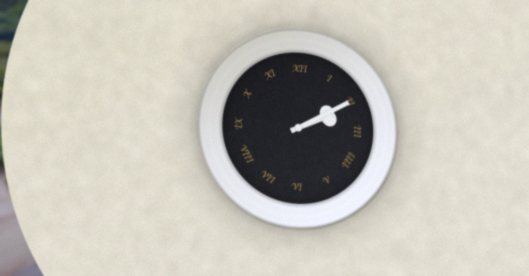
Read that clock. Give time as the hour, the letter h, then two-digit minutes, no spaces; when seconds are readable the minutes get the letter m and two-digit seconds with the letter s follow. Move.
2h10
